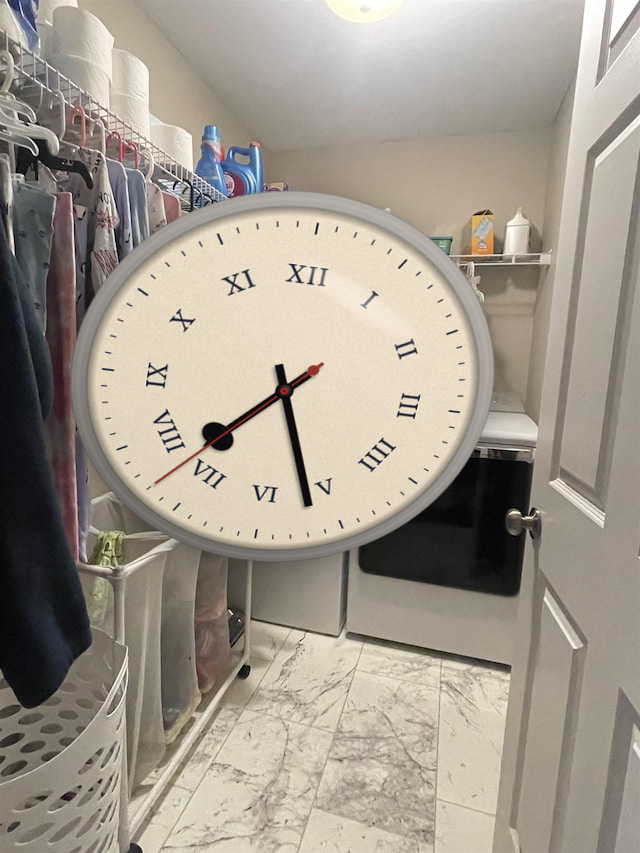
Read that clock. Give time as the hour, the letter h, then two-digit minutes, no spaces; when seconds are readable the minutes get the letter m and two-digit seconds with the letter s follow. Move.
7h26m37s
